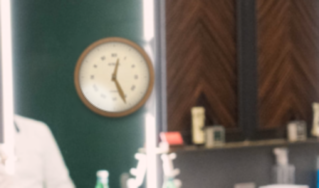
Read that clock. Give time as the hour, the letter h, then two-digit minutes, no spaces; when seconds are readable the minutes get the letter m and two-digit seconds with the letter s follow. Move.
12h26
